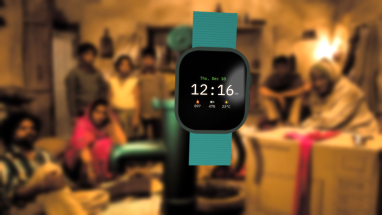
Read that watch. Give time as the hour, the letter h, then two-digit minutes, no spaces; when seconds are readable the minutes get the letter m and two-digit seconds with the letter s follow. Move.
12h16
